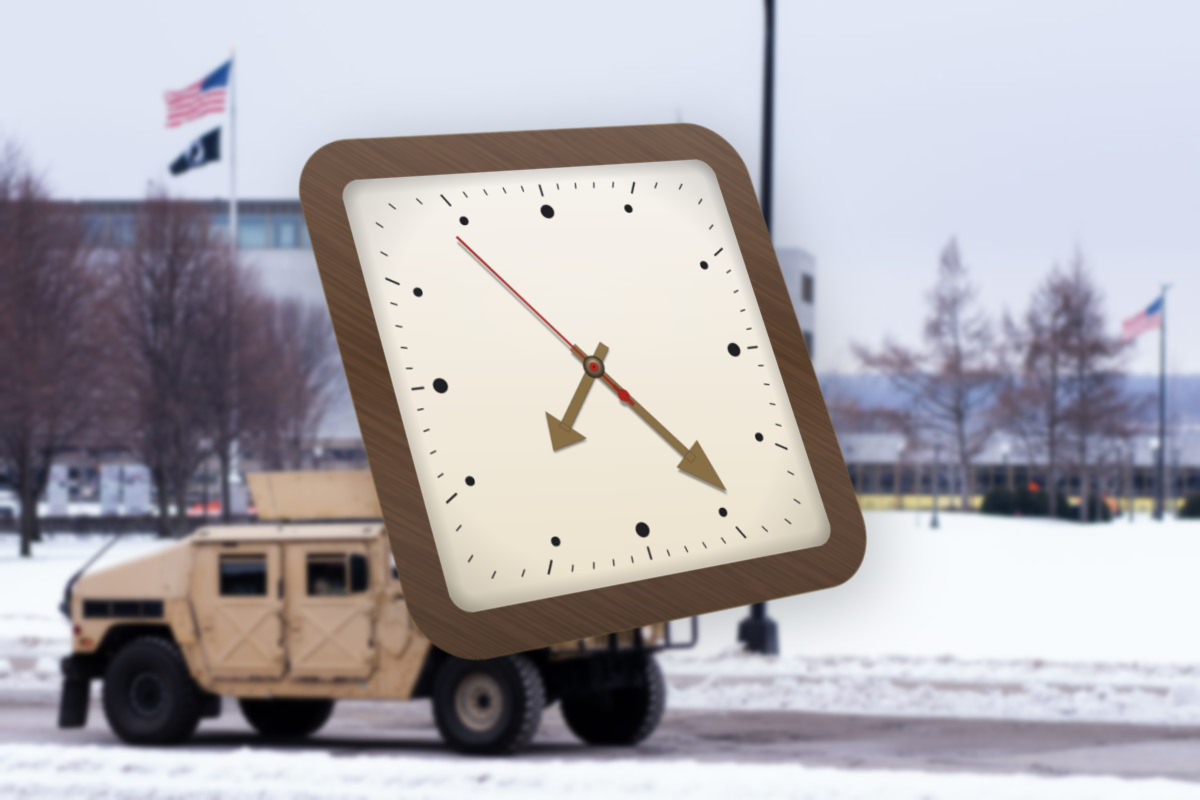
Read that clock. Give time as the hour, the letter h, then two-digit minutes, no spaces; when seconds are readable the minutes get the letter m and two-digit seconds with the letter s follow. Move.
7h23m54s
